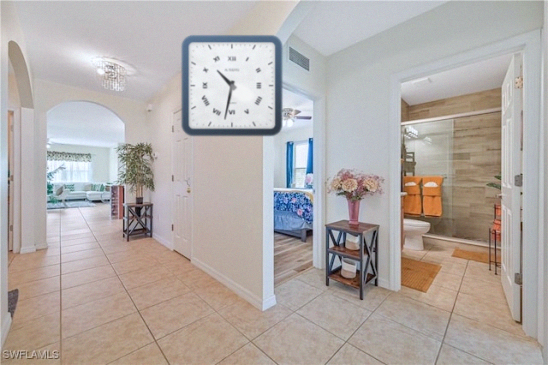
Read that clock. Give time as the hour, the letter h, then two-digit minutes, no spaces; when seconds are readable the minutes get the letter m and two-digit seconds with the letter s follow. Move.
10h32
